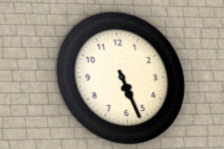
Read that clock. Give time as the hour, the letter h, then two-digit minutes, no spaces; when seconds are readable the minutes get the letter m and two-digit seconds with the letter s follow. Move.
5h27
